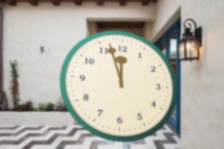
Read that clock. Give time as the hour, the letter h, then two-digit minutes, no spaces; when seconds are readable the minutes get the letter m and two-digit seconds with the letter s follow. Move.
11h57
